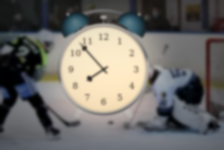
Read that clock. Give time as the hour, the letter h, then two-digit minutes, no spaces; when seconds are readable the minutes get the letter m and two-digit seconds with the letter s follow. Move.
7h53
